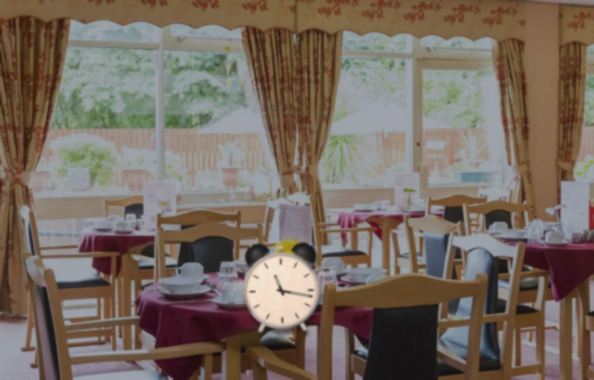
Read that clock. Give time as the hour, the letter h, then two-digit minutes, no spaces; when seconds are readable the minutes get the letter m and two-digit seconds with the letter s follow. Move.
11h17
